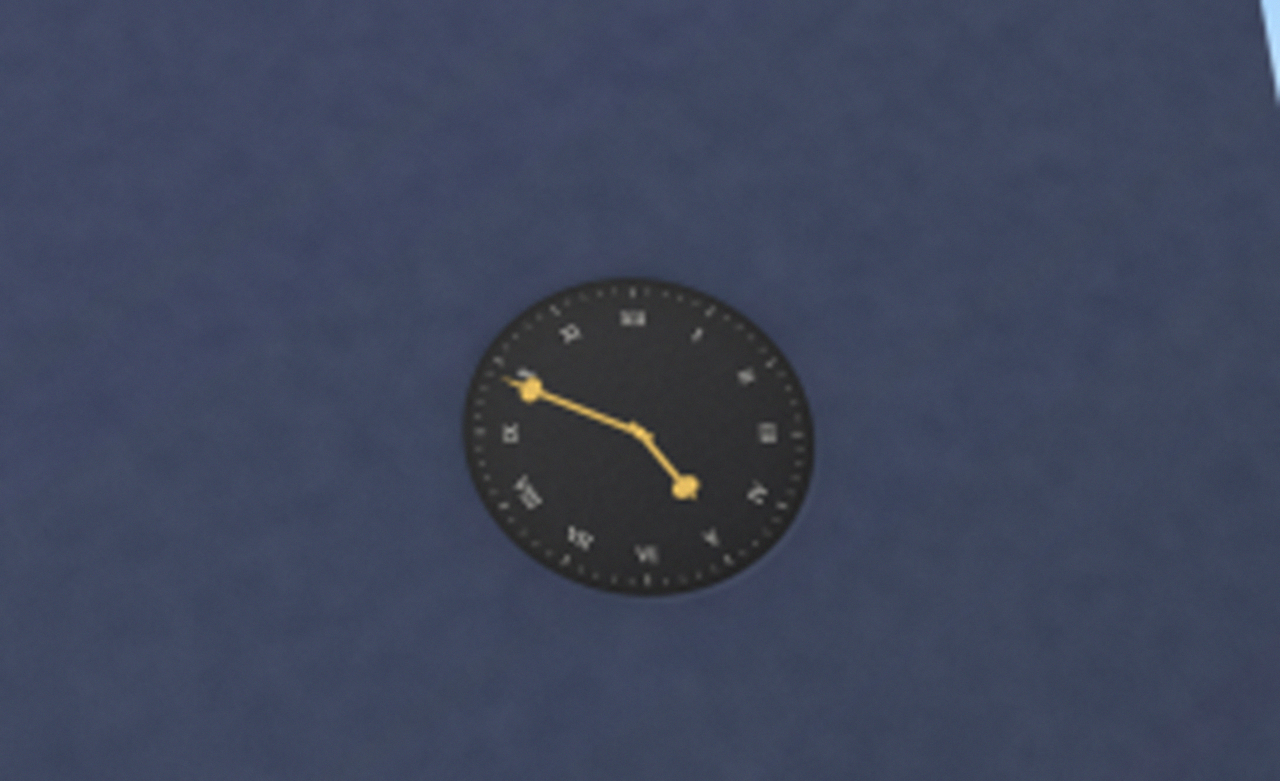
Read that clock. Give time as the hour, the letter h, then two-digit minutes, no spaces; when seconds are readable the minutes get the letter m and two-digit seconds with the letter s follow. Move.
4h49
